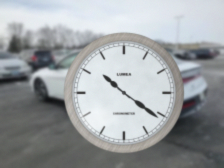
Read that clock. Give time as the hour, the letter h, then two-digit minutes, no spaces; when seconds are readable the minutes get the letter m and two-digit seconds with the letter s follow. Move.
10h21
